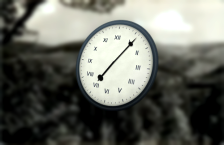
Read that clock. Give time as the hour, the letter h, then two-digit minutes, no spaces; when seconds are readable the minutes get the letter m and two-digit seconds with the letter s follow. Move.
7h06
